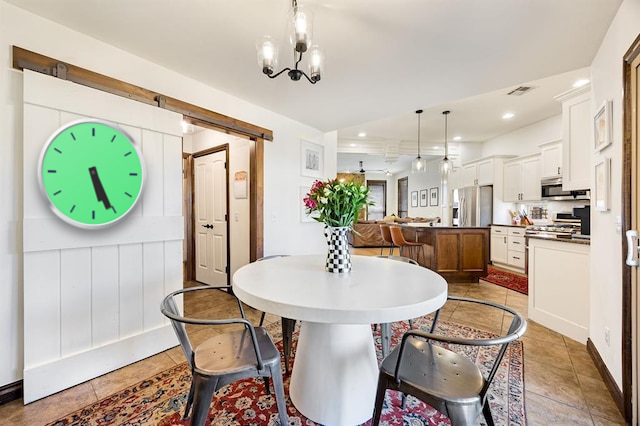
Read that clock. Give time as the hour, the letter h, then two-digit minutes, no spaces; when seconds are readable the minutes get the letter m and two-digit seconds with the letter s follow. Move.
5h26
